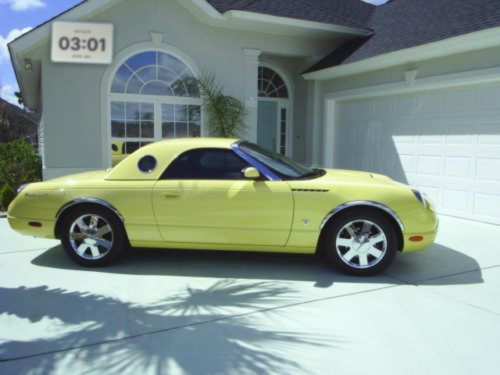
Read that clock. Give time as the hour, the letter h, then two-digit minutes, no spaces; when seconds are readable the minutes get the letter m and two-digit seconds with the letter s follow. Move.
3h01
